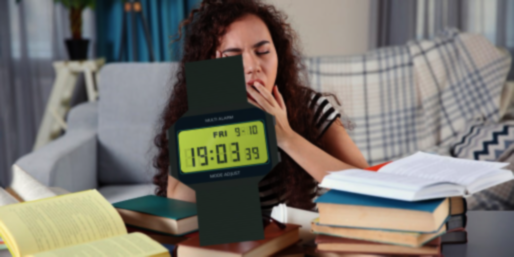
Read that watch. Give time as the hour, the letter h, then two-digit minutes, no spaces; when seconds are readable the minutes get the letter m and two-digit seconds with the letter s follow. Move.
19h03m39s
